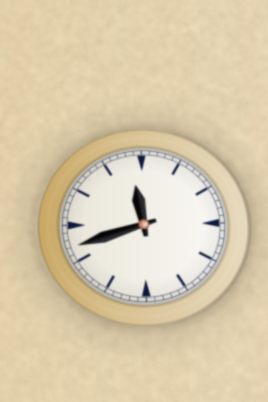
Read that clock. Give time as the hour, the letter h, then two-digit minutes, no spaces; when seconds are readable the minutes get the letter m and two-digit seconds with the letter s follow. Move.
11h42
